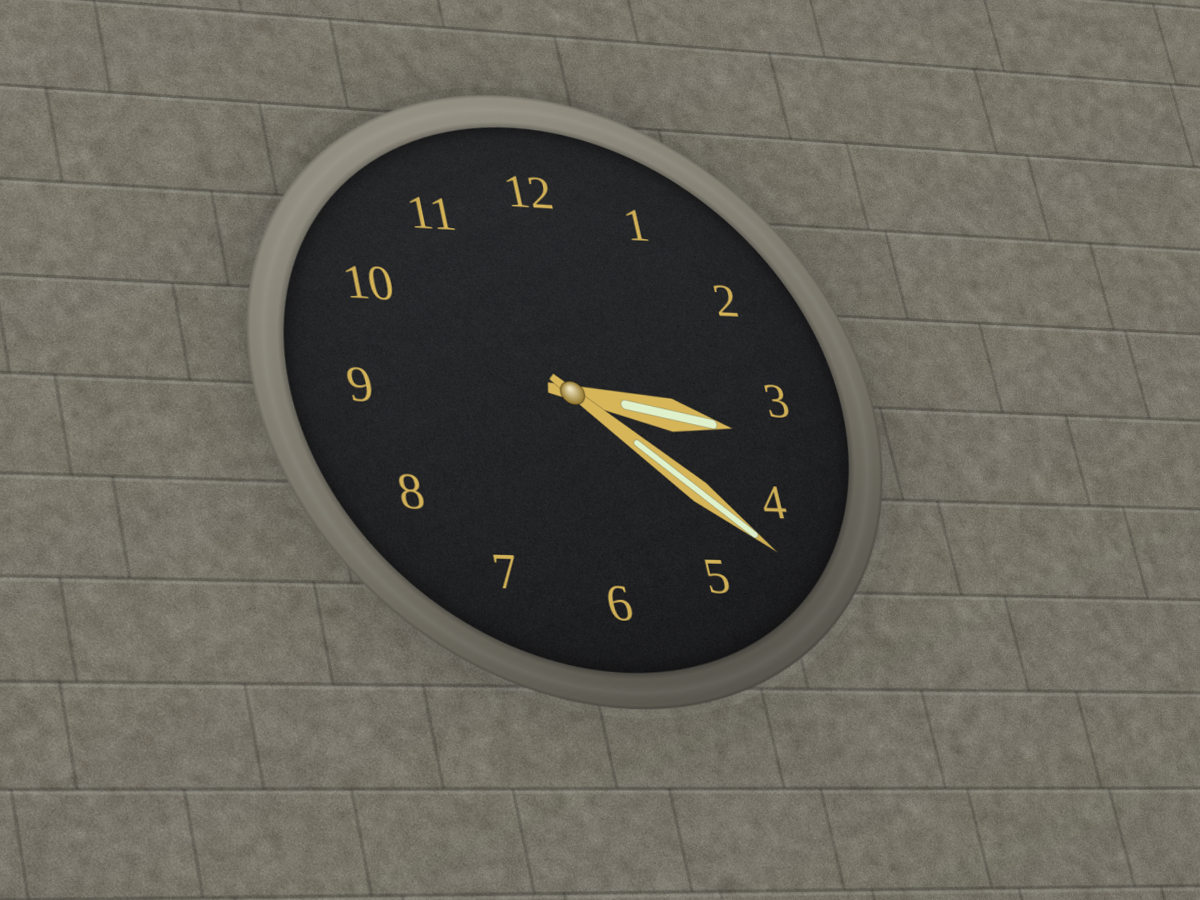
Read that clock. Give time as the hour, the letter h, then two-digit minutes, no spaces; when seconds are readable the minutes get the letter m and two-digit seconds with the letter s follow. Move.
3h22
